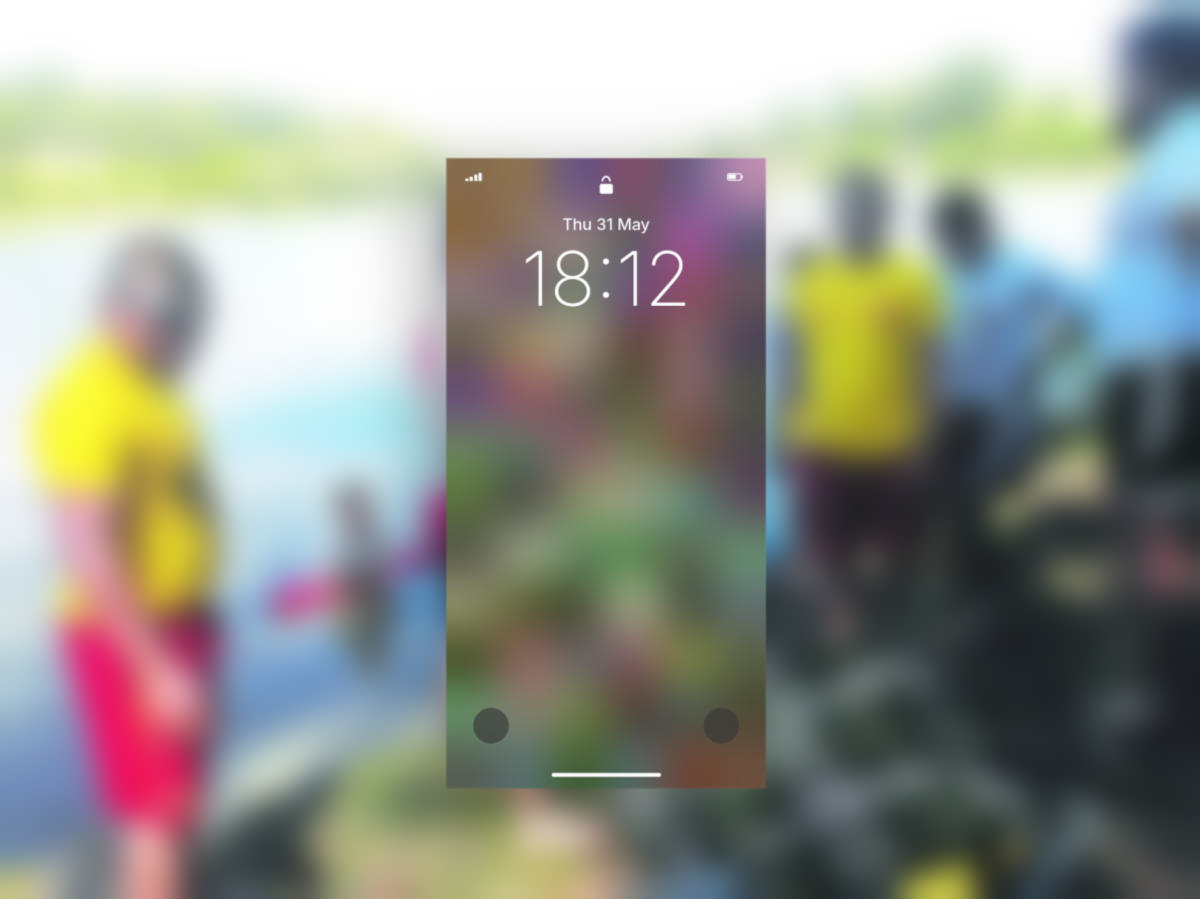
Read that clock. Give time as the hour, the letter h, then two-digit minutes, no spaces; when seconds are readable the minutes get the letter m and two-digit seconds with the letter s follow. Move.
18h12
